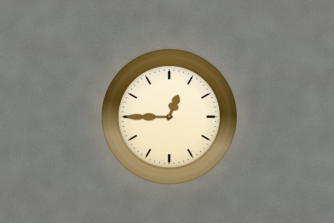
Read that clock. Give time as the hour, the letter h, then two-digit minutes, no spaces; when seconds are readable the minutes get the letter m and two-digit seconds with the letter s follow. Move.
12h45
